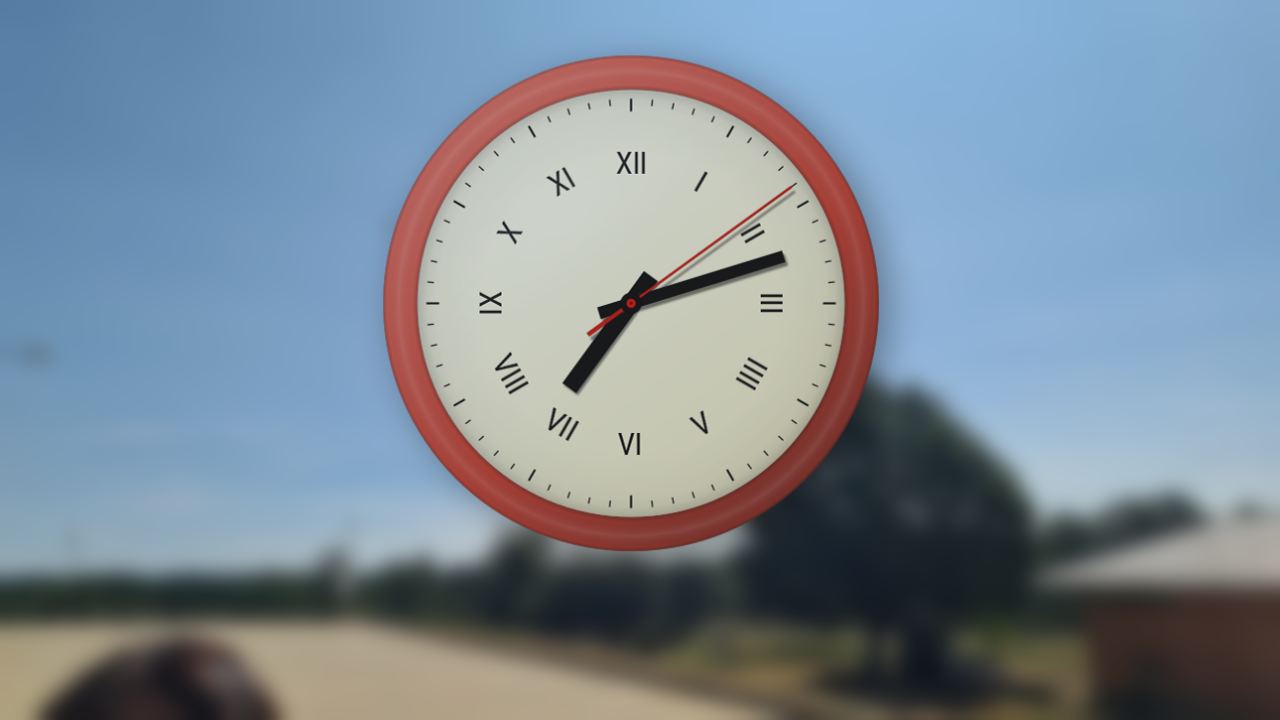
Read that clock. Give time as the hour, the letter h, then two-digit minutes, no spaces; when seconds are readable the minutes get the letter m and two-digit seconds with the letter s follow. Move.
7h12m09s
